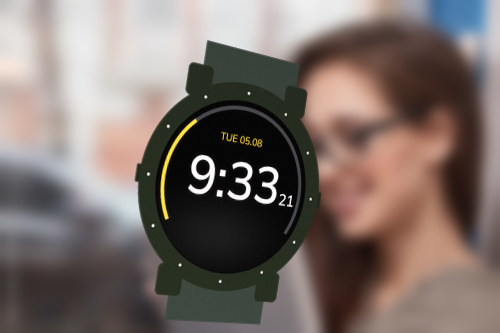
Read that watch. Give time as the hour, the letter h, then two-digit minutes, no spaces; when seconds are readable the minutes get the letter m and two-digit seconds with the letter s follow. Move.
9h33m21s
